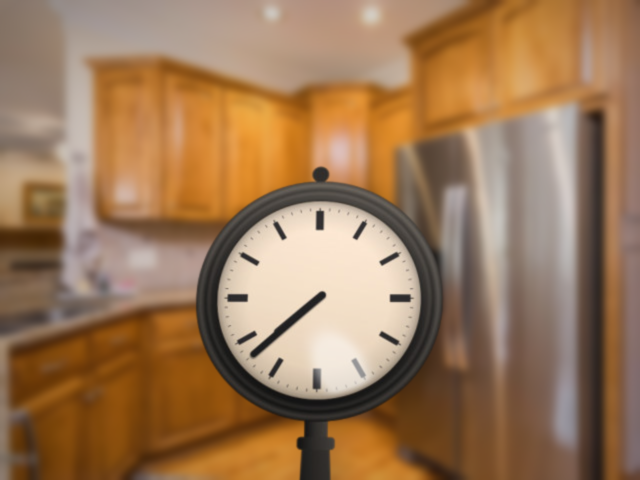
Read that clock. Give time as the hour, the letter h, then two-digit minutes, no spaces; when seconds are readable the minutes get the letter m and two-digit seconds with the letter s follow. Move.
7h38
